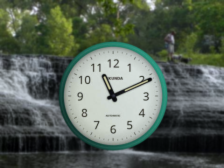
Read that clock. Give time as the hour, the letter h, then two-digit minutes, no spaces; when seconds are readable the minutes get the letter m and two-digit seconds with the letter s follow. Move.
11h11
